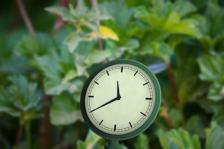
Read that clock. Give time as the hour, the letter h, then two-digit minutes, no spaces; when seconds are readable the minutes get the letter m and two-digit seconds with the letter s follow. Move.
11h40
